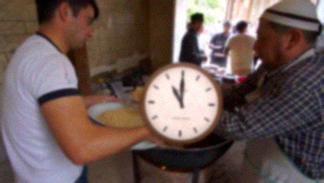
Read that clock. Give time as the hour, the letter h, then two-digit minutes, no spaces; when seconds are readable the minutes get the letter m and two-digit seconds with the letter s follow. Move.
11h00
